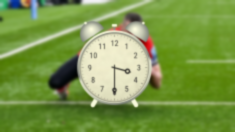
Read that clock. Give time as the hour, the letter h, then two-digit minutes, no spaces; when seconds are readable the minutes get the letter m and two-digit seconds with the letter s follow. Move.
3h30
